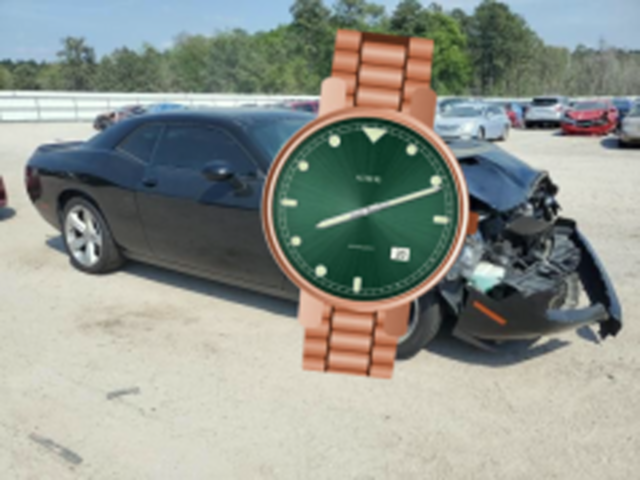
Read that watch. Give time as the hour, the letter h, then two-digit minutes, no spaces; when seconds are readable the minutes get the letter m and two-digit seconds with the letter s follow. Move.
8h11
